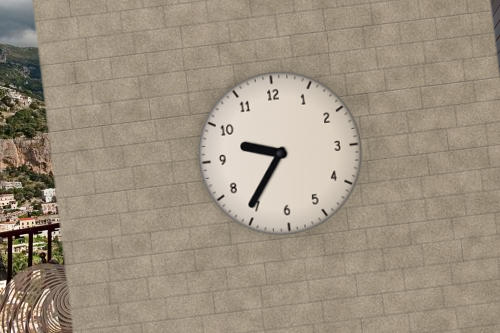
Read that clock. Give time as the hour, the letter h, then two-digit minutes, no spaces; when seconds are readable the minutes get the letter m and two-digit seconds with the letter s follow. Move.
9h36
